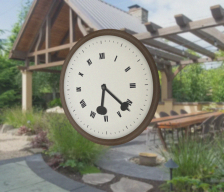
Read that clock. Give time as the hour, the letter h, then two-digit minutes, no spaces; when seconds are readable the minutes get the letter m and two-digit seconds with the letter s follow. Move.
6h22
